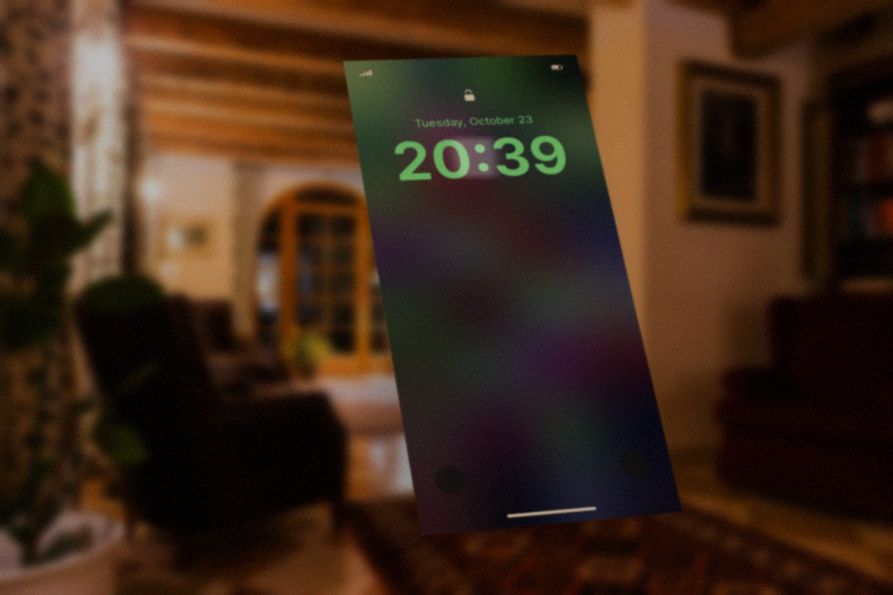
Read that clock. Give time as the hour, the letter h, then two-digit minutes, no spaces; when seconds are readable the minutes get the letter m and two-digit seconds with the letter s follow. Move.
20h39
